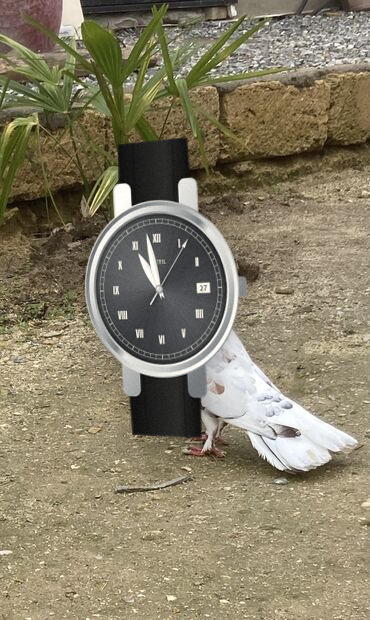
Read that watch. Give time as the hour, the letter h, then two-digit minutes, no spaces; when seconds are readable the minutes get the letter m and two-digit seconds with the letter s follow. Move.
10h58m06s
